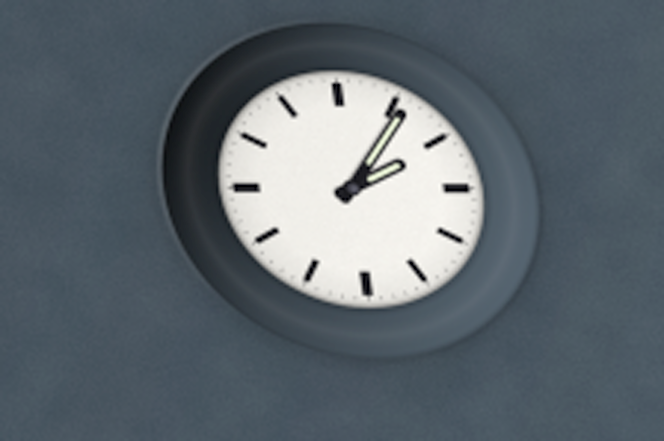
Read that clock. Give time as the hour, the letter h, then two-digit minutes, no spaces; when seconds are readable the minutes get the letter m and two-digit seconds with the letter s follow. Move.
2h06
